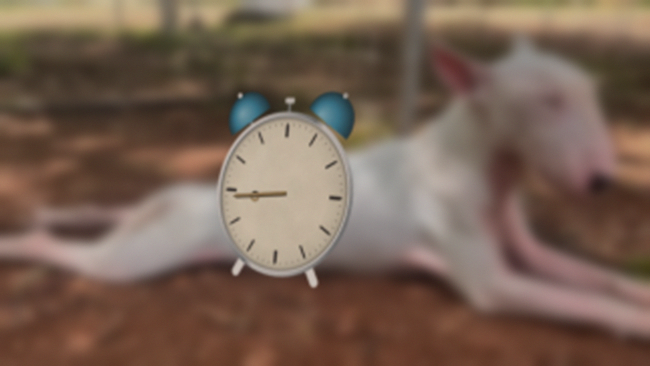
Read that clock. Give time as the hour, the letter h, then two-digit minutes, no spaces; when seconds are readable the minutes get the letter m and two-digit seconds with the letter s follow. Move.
8h44
